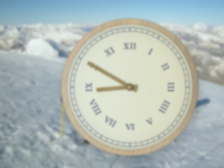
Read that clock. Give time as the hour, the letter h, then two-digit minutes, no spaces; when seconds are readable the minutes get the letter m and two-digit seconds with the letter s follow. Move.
8h50
